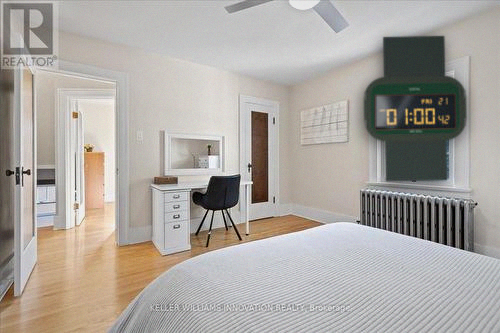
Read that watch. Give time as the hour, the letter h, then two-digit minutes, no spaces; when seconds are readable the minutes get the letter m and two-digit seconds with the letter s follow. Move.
1h00
